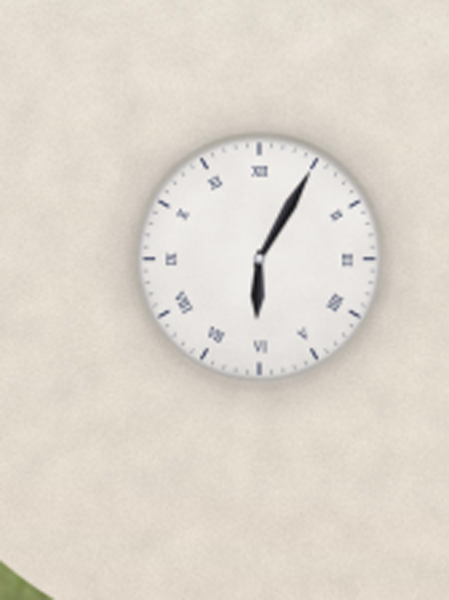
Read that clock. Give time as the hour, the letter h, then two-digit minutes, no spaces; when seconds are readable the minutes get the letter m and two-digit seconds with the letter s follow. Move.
6h05
